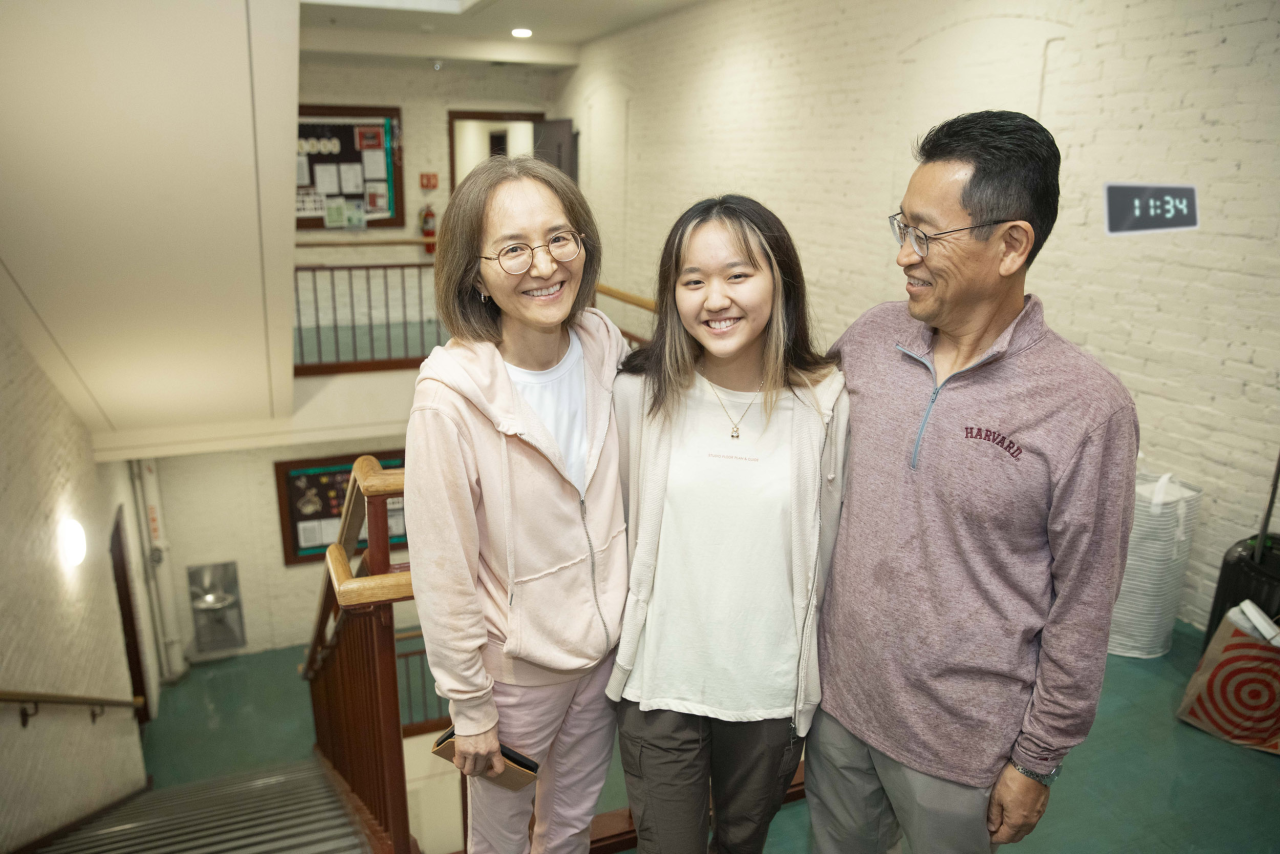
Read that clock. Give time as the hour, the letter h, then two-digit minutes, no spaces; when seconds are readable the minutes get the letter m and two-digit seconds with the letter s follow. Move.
11h34
